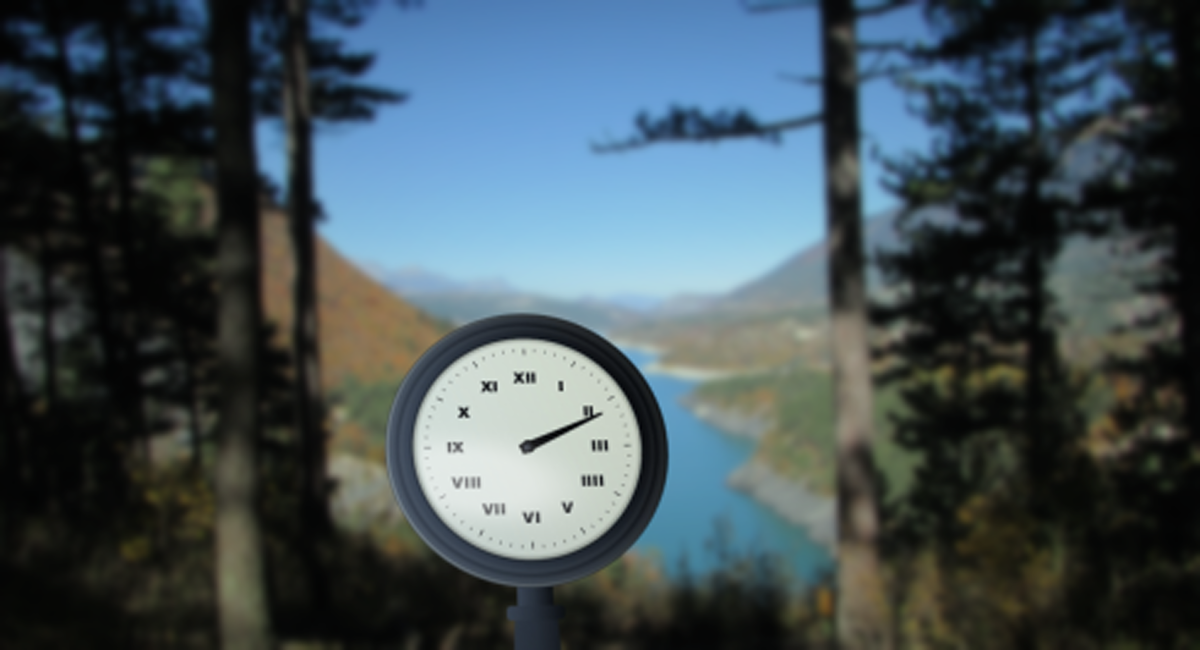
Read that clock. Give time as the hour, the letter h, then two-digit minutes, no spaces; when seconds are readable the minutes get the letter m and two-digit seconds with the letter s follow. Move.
2h11
